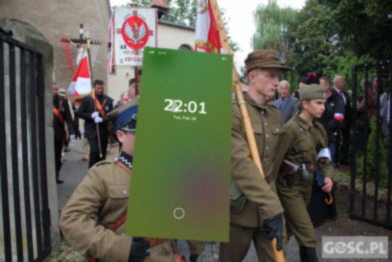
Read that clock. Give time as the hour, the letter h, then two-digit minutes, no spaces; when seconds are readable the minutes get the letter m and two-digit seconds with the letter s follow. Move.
22h01
